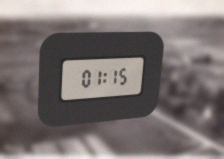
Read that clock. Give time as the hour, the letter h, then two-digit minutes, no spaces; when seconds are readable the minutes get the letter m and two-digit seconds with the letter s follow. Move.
1h15
